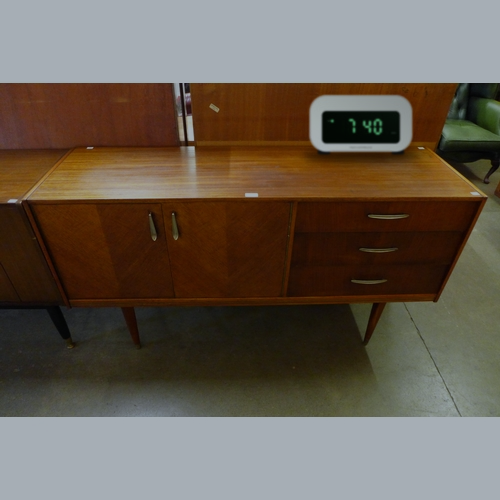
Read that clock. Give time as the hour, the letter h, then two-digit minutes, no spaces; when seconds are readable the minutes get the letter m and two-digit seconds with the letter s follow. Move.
7h40
